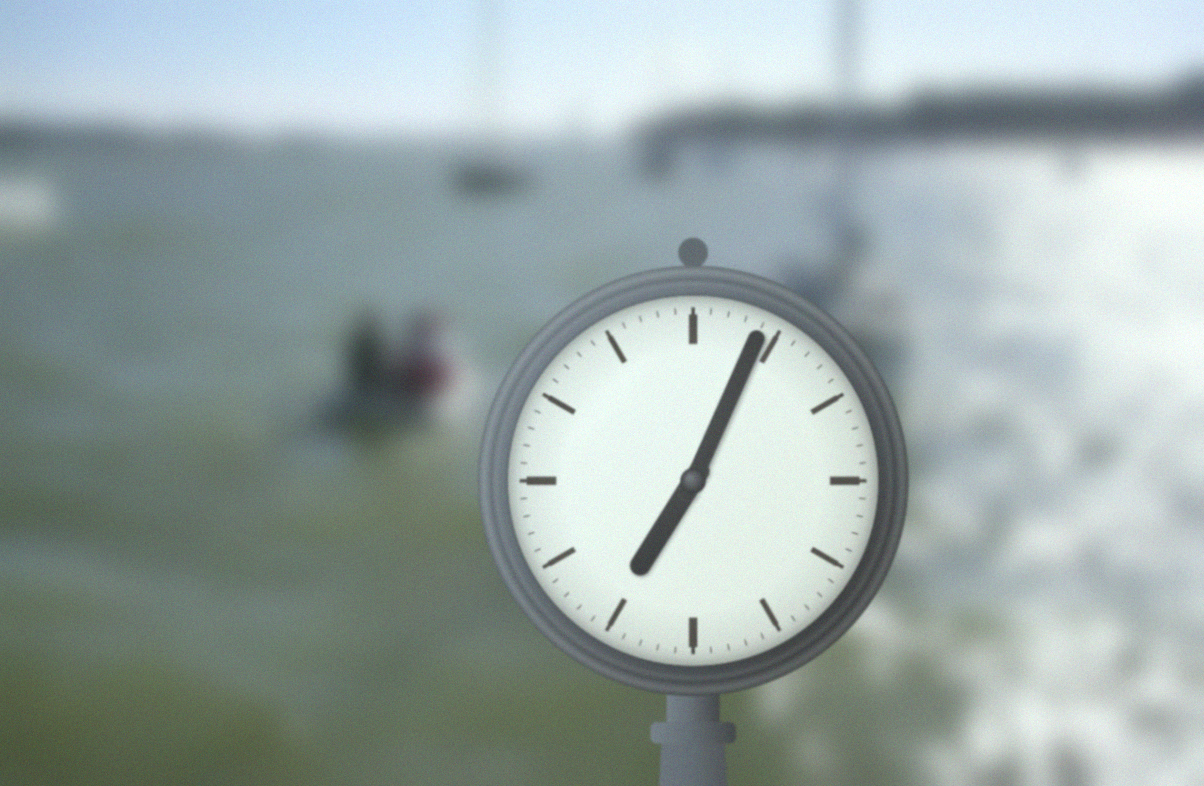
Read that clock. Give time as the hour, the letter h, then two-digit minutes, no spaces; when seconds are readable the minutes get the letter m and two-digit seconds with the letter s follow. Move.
7h04
